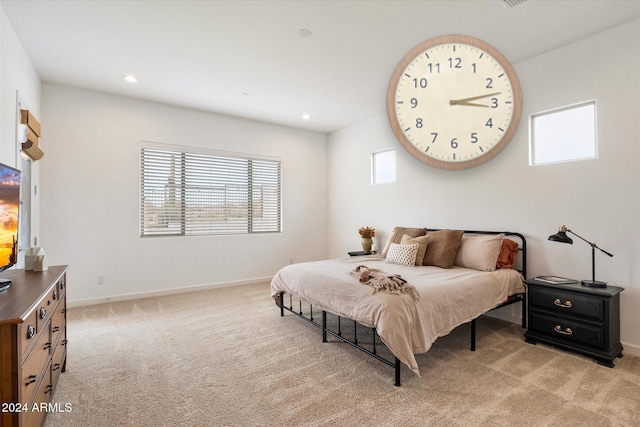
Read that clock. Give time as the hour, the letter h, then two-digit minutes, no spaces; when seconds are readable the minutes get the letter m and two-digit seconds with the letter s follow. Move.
3h13
